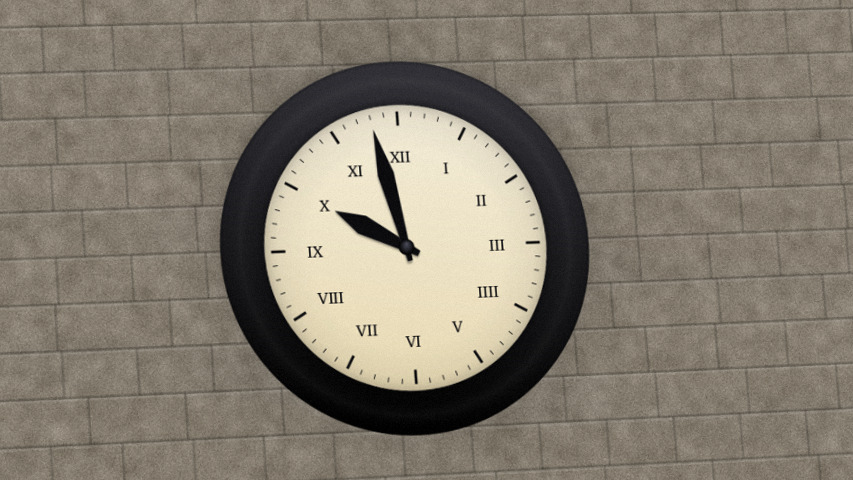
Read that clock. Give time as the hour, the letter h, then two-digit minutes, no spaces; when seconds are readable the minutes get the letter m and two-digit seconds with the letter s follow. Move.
9h58
